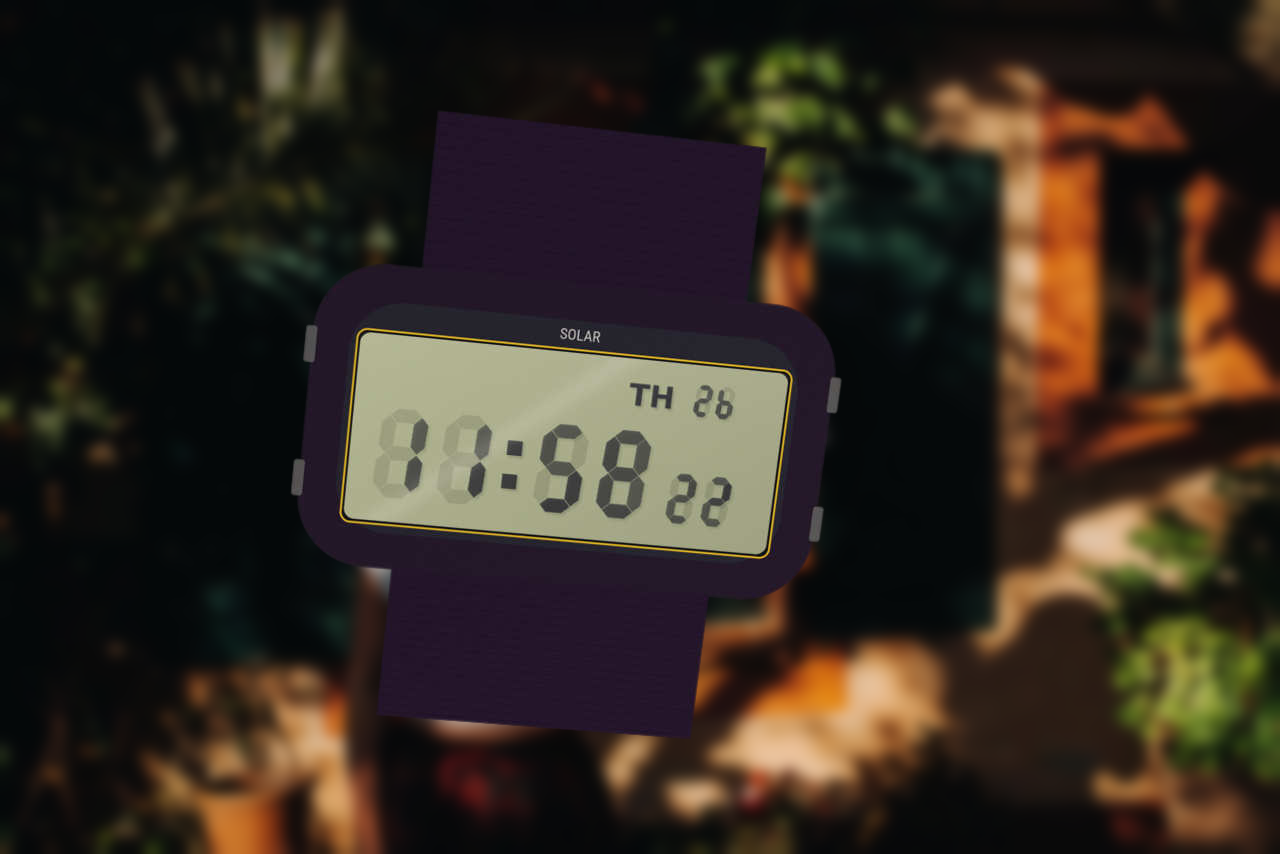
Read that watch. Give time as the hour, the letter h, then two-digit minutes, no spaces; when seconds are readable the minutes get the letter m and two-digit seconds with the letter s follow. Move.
11h58m22s
